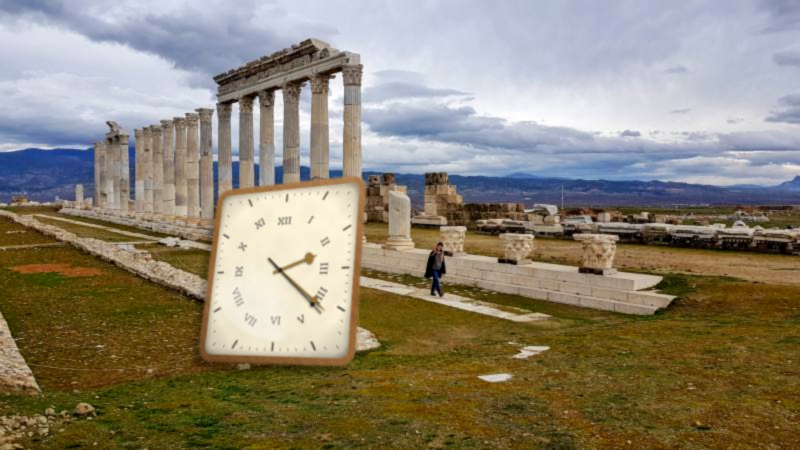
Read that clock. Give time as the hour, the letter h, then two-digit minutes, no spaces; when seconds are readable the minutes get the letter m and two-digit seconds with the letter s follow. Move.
2h21m22s
